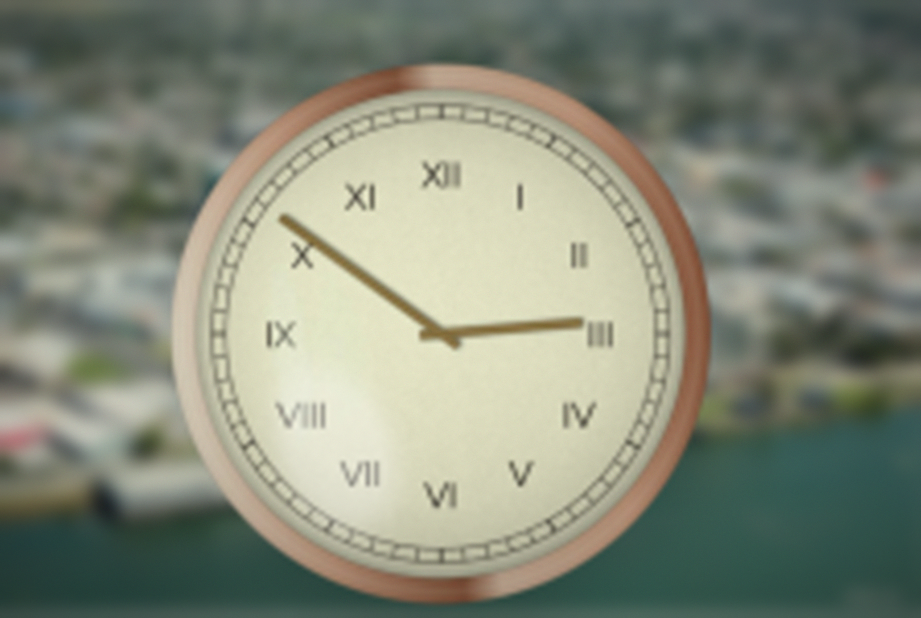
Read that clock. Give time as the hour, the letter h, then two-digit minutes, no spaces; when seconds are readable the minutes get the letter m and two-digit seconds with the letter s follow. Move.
2h51
